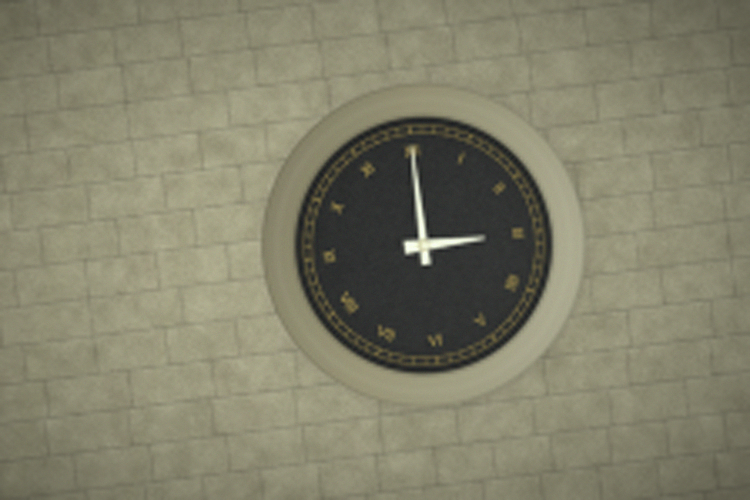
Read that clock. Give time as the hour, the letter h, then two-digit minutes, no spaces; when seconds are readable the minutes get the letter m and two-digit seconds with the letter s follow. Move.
3h00
